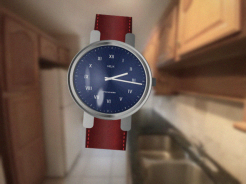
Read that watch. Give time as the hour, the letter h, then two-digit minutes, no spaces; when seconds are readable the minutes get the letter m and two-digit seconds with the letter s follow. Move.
2h16
